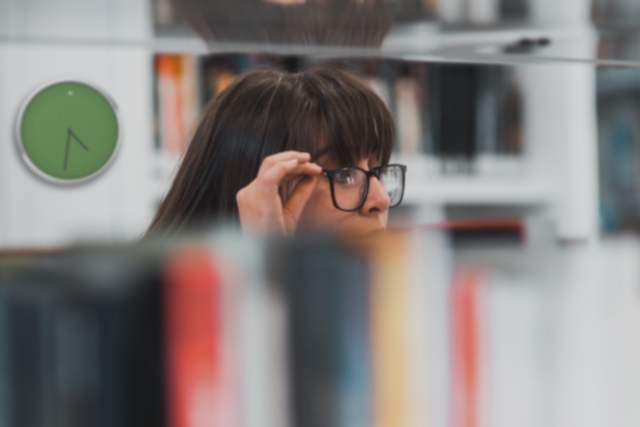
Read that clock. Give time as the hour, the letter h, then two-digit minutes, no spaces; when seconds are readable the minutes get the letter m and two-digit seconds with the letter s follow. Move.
4h31
